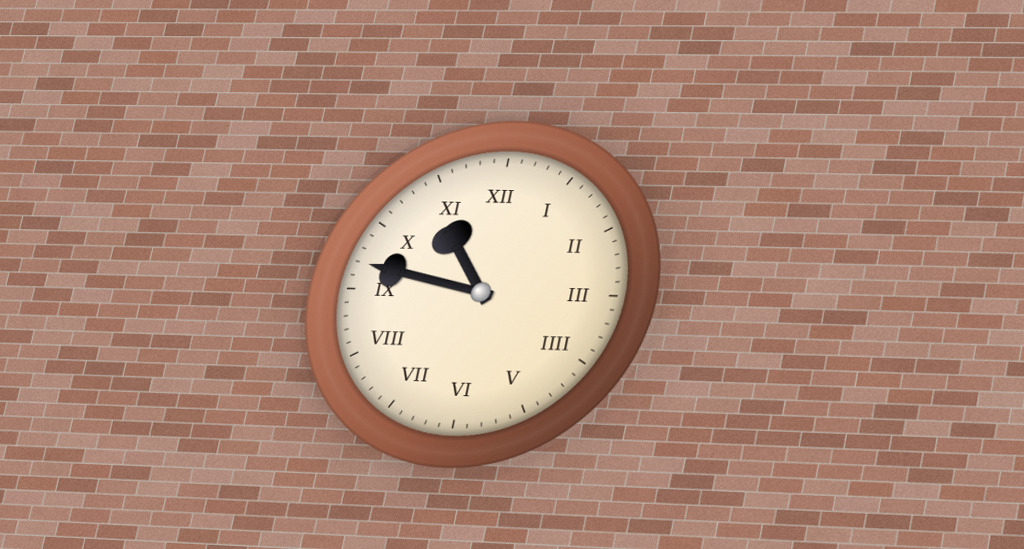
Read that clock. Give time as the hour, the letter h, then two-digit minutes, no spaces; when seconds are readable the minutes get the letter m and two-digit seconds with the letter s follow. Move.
10h47
